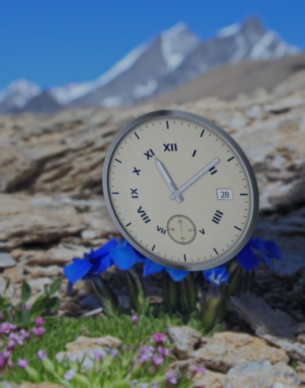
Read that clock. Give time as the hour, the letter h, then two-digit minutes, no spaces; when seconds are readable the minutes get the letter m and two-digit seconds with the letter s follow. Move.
11h09
